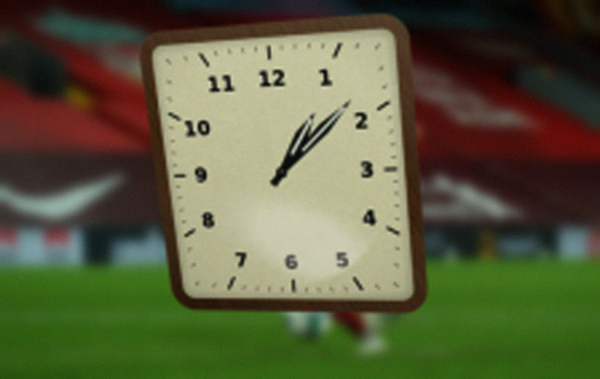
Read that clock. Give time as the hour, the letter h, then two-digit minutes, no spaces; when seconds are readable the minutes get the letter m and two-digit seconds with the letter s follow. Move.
1h08
